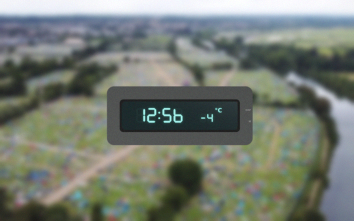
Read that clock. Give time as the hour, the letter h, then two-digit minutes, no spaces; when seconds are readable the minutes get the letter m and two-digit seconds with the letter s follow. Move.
12h56
